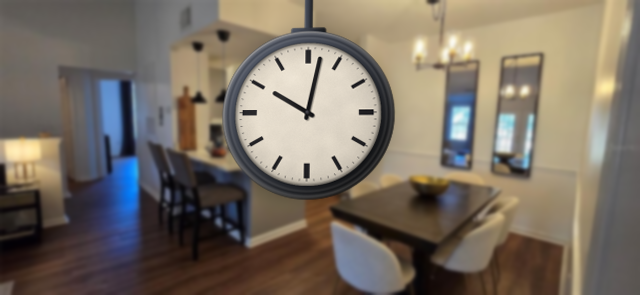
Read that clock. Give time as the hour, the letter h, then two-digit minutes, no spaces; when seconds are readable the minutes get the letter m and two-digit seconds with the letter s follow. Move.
10h02
